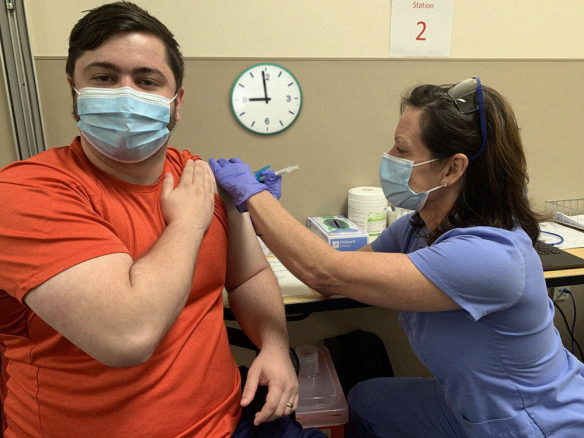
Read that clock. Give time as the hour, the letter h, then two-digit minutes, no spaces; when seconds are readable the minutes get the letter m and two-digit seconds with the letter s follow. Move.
8h59
